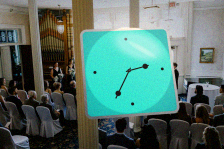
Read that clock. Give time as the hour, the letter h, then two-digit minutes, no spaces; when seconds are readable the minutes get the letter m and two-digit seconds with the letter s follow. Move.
2h35
